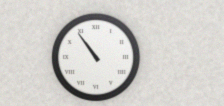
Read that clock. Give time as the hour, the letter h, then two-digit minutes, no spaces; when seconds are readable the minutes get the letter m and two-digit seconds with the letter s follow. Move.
10h54
